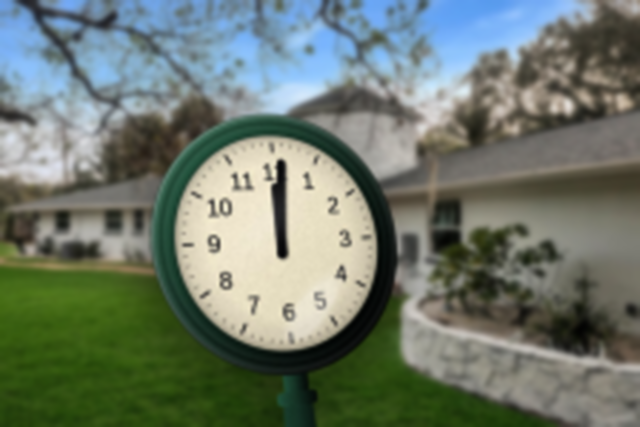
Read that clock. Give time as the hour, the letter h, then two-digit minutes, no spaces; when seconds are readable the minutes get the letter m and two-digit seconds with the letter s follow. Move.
12h01
